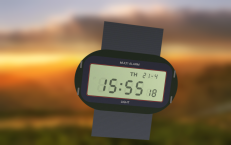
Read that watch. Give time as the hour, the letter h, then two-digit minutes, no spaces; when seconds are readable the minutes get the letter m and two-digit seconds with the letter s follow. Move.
15h55m18s
